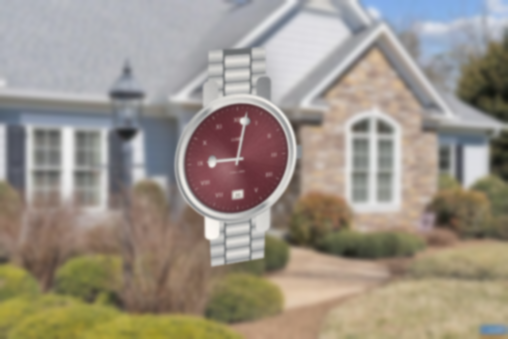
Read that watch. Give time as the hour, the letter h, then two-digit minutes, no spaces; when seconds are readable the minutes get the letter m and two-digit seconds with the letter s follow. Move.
9h02
